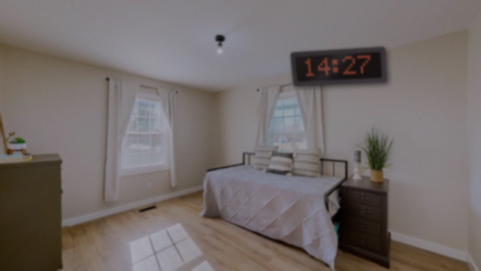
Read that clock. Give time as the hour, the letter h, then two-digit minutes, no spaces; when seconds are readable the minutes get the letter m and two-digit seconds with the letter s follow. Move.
14h27
